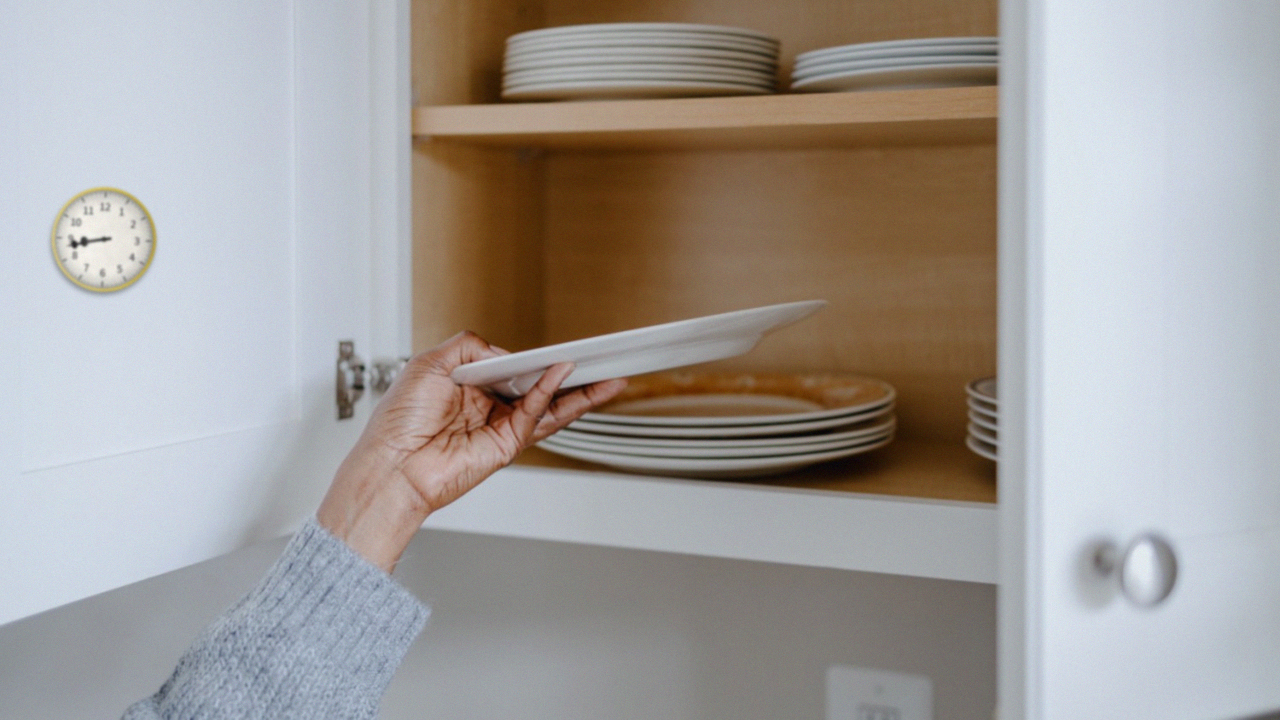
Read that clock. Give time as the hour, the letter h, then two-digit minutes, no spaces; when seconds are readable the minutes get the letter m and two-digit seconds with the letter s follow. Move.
8h43
